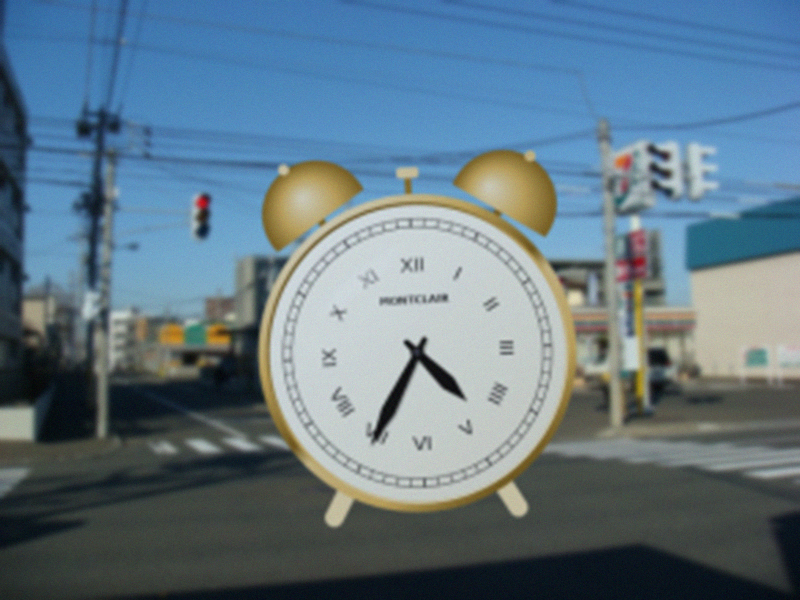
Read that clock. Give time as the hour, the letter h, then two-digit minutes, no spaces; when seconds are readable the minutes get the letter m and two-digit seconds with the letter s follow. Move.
4h35
